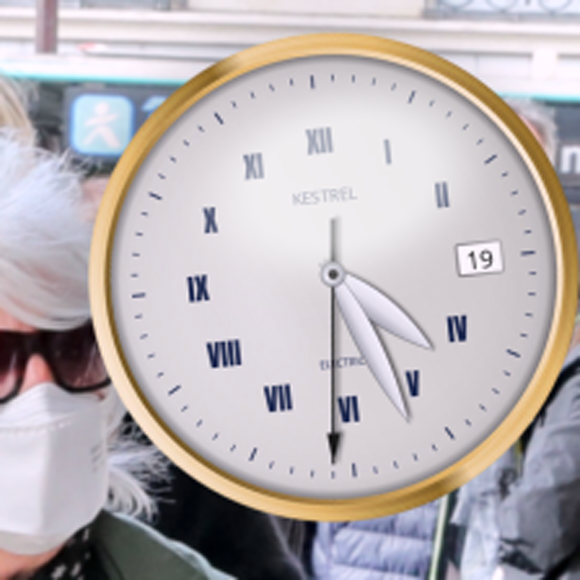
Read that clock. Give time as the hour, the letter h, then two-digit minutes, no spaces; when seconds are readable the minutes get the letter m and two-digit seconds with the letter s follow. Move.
4h26m31s
